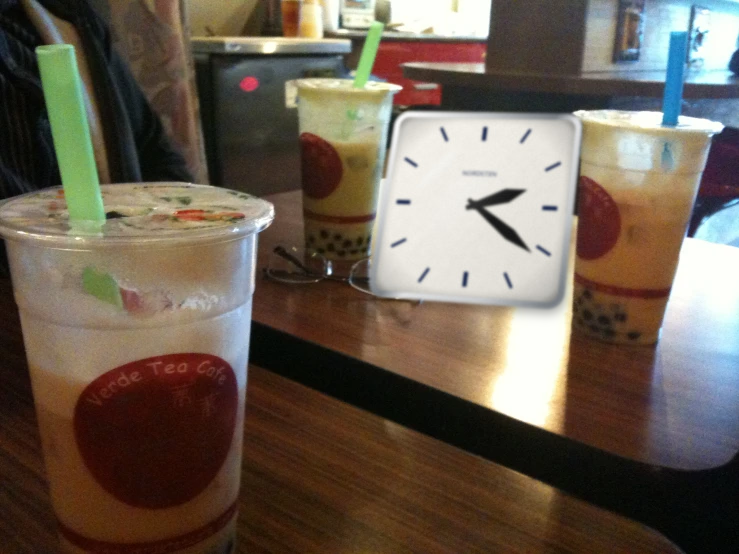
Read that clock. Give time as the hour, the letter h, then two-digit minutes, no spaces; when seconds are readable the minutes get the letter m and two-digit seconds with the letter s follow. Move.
2h21
